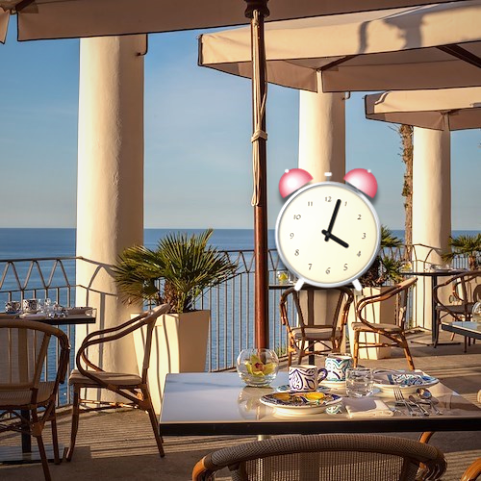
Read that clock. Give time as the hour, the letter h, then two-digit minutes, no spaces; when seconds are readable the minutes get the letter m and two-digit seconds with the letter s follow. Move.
4h03
